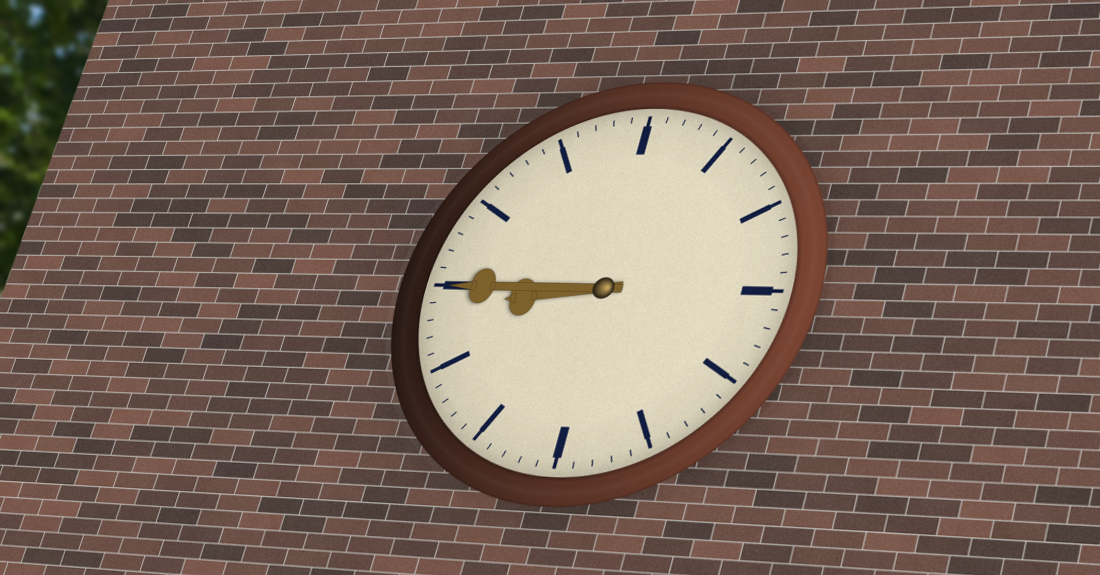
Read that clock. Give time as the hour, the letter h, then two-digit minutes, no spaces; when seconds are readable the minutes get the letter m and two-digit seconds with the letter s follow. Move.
8h45
